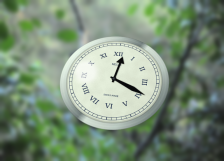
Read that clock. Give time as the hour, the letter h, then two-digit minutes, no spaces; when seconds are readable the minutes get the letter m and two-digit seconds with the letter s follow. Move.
12h19
